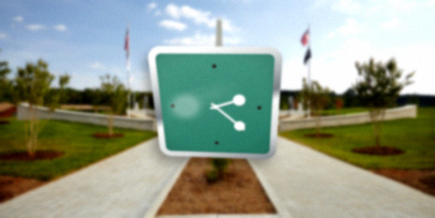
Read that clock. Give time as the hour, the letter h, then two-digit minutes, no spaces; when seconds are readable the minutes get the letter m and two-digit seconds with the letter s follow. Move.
2h22
